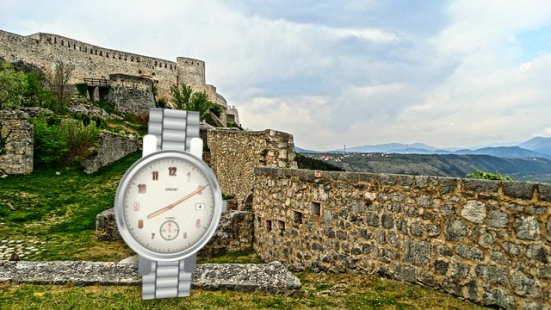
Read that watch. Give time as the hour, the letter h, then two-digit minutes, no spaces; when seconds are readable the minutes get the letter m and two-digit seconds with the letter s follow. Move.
8h10
